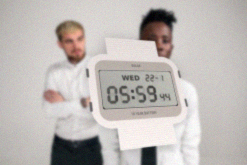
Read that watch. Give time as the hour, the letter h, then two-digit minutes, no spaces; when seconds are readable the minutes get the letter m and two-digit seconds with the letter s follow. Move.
5h59
